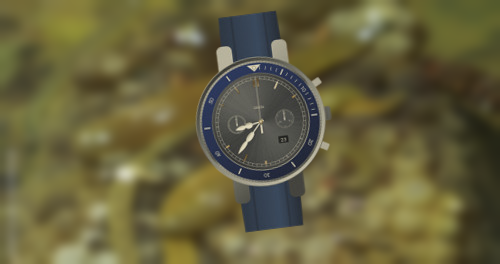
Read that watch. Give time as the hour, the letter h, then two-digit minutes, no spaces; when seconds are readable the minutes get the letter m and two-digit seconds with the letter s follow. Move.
8h37
